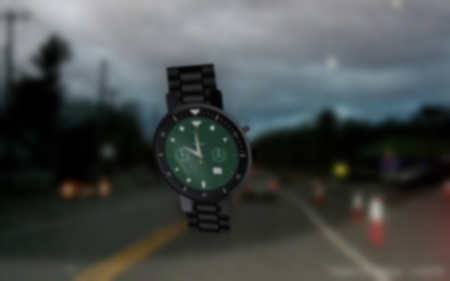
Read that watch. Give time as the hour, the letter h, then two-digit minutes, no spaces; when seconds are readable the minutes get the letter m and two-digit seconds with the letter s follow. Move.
9h59
